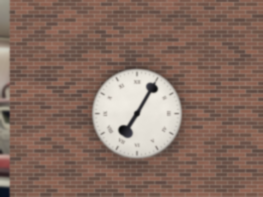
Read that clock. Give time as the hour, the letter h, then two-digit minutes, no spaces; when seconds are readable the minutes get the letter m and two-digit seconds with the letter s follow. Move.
7h05
